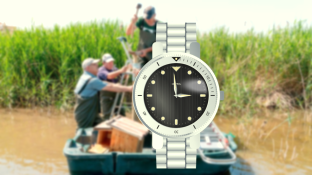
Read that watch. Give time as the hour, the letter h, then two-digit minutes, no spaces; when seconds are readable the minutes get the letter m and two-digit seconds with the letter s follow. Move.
2h59
